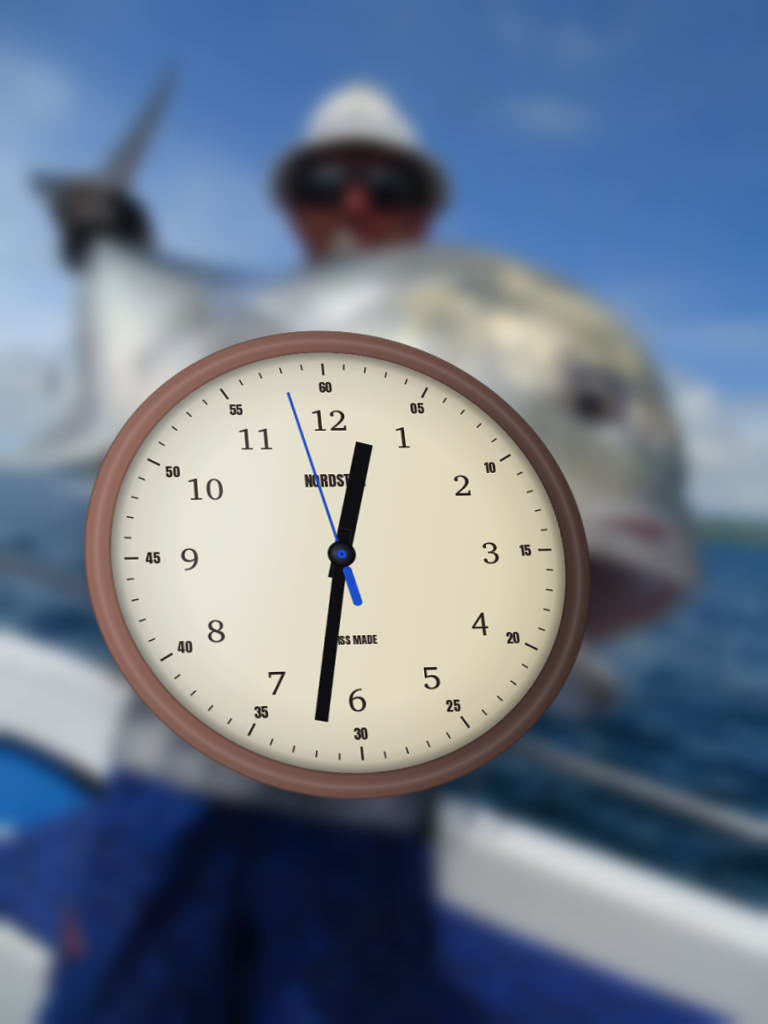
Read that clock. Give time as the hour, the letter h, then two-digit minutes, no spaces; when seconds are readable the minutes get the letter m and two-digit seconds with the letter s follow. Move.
12h31m58s
